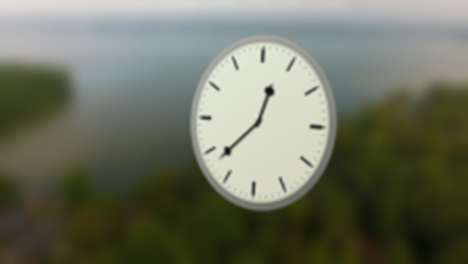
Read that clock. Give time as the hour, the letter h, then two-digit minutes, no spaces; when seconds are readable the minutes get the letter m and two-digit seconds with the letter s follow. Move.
12h38
